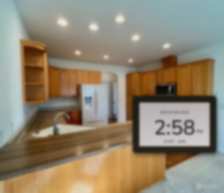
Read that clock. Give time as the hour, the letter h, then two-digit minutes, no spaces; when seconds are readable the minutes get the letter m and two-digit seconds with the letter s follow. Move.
2h58
